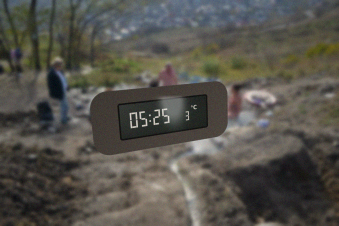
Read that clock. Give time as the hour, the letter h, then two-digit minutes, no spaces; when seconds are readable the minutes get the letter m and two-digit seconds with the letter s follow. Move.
5h25
